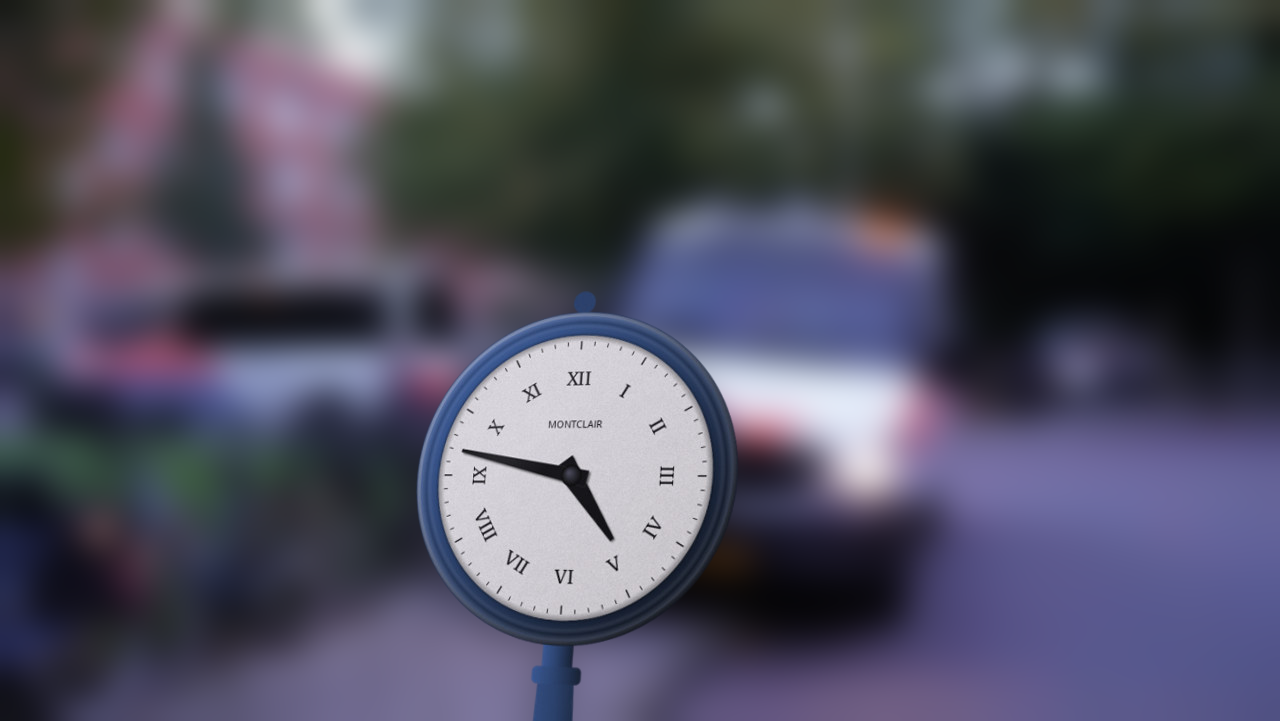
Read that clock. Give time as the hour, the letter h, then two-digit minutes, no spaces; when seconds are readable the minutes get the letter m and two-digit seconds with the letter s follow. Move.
4h47
